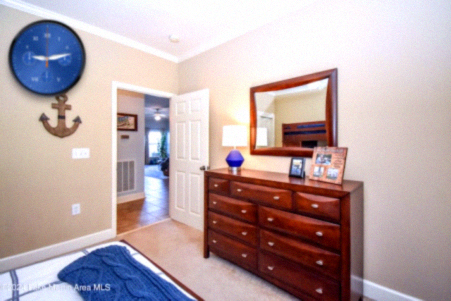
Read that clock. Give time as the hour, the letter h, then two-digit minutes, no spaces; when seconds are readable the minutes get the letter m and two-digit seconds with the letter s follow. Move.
9h13
